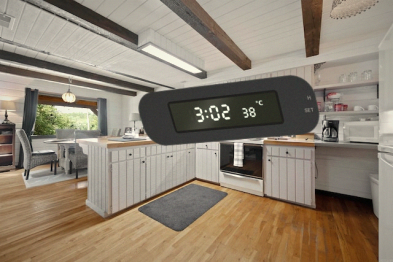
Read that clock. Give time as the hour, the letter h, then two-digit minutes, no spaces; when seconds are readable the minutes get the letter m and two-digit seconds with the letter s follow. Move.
3h02
